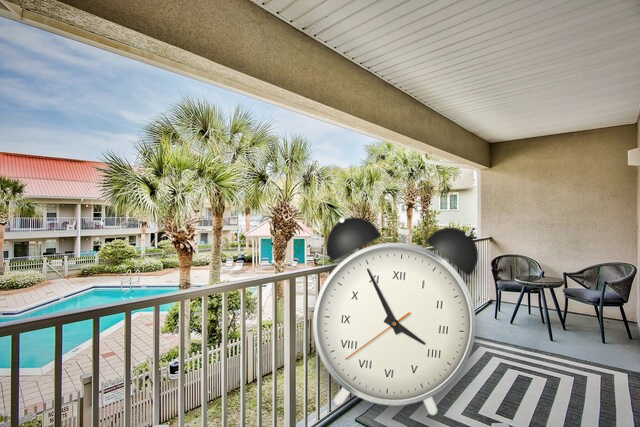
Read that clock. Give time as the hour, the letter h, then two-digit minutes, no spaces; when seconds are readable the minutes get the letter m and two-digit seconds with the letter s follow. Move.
3h54m38s
